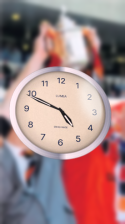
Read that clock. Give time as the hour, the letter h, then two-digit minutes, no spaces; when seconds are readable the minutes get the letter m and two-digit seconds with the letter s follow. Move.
4h49
